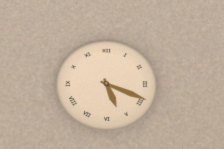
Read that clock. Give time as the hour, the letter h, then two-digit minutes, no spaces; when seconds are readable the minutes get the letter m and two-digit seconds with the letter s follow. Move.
5h19
